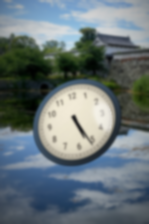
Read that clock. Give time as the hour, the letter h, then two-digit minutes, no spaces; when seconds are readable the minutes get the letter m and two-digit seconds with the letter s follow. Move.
5h26
